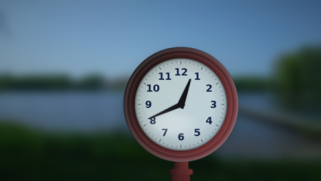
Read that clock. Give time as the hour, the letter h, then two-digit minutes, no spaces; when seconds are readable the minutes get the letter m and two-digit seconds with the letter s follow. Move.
12h41
